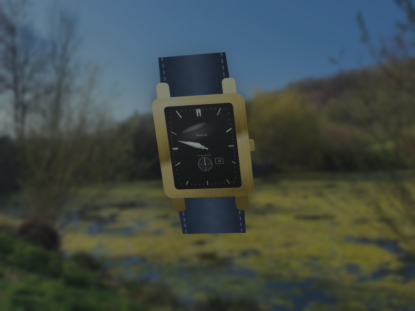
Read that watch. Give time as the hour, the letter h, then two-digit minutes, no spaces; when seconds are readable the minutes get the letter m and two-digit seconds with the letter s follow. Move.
9h48
